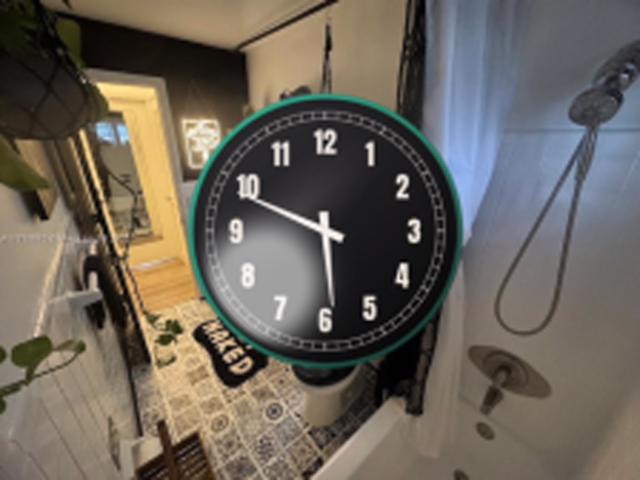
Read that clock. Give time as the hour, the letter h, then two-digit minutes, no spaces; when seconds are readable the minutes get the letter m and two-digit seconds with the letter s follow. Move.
5h49
